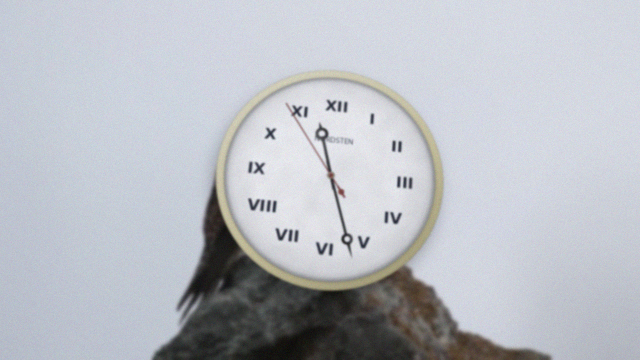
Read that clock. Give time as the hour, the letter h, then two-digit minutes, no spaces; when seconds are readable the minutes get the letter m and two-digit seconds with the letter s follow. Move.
11h26m54s
